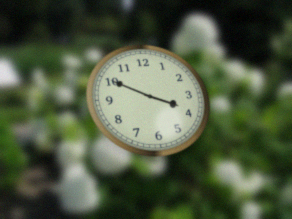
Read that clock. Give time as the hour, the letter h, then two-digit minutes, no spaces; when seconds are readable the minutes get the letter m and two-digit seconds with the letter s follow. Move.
3h50
